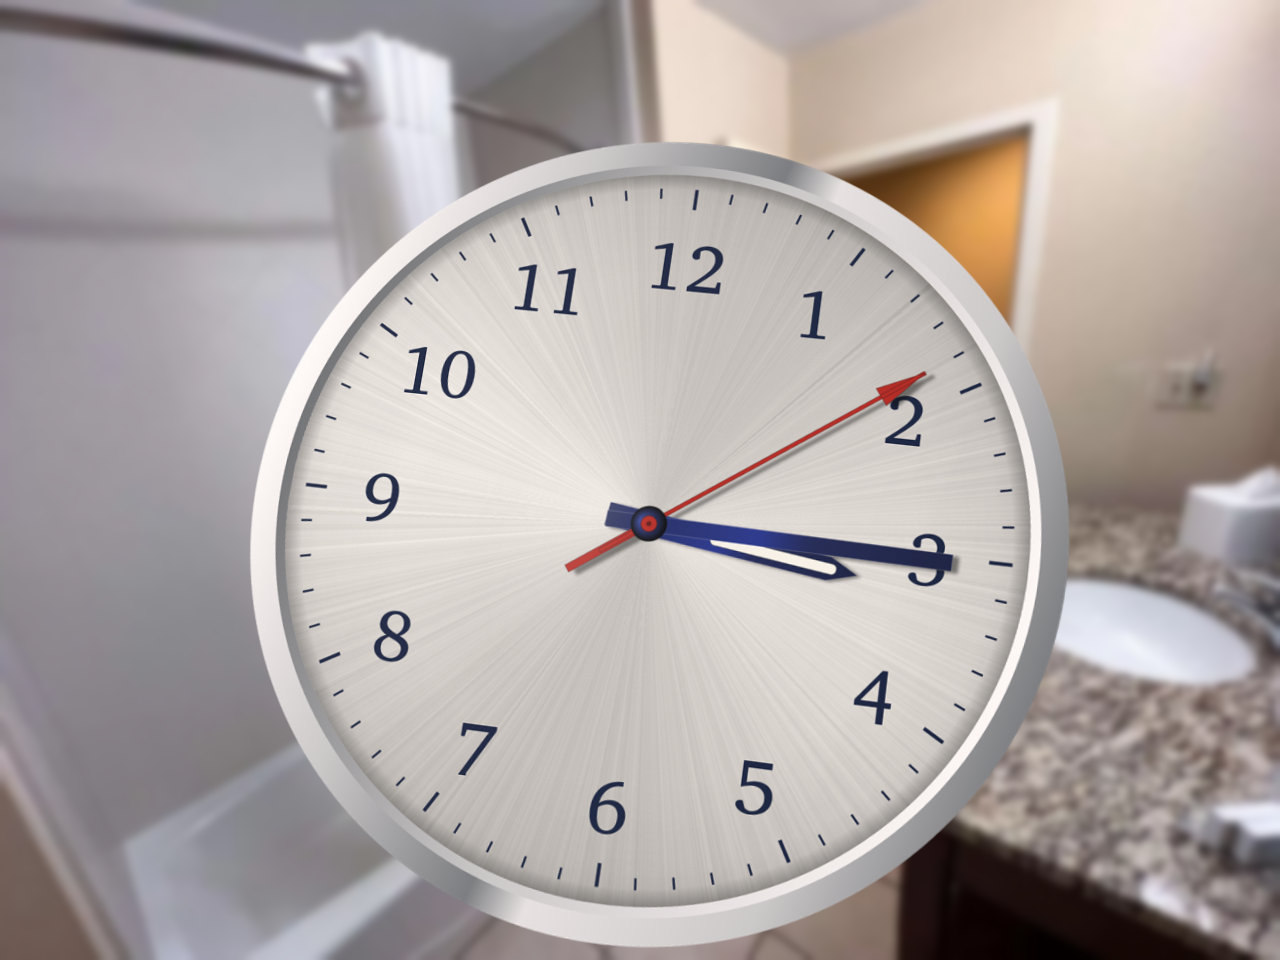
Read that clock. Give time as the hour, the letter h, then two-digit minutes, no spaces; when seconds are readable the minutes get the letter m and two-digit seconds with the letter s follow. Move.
3h15m09s
